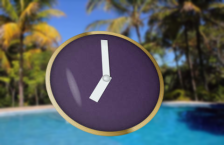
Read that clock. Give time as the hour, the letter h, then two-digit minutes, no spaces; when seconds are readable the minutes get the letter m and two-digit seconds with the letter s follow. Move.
7h00
